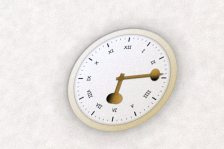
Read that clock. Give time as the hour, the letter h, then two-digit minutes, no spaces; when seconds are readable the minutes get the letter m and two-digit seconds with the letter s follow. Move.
6h14
